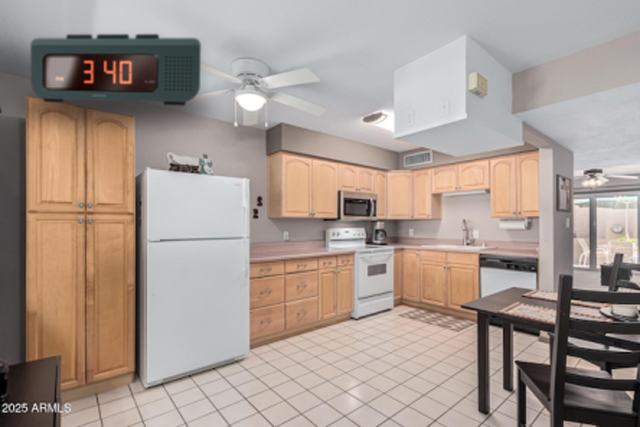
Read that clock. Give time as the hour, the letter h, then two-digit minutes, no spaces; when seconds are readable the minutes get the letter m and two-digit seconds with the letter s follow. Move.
3h40
